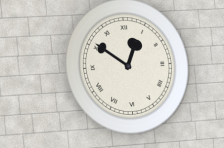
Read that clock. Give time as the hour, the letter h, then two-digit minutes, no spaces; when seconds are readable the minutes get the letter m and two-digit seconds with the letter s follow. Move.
12h51
